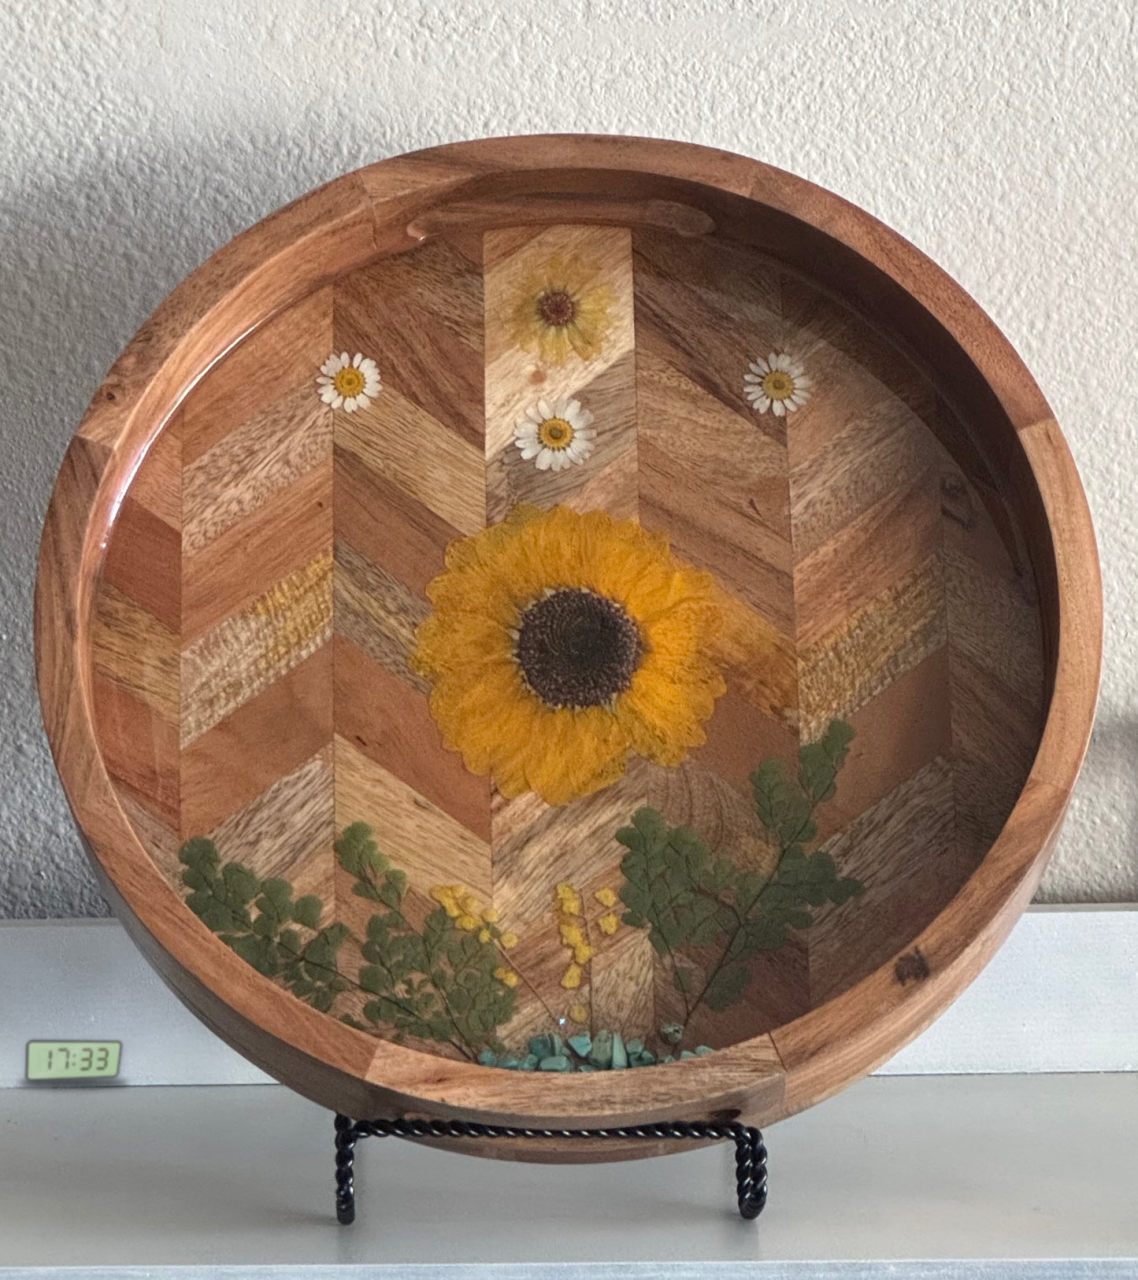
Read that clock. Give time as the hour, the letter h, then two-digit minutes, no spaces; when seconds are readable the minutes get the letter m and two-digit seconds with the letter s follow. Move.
17h33
